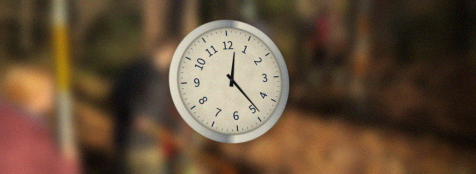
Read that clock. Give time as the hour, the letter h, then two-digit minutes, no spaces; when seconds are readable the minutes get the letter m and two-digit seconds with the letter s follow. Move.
12h24
